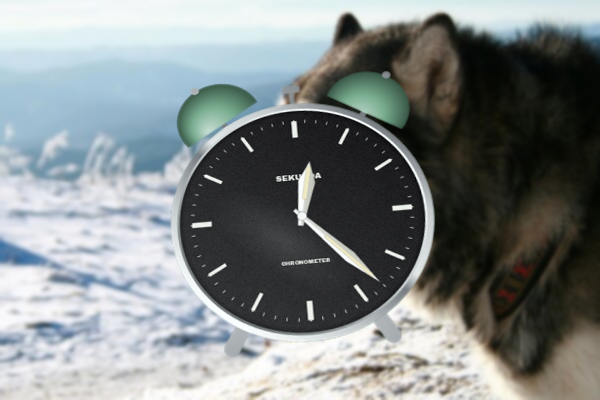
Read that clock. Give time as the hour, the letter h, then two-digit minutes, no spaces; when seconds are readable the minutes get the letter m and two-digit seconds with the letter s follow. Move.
12h23
